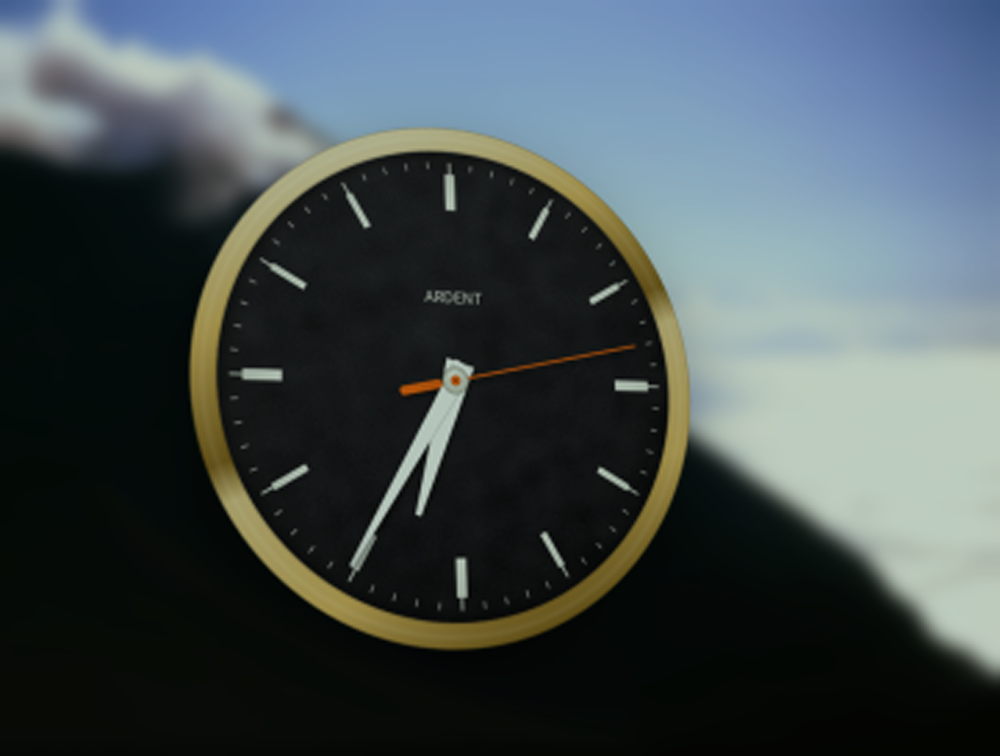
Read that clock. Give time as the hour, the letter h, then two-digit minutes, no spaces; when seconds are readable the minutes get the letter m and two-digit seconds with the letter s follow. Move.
6h35m13s
